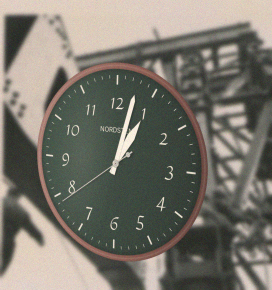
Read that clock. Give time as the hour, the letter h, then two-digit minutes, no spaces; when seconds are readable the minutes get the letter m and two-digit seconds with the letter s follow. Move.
1h02m39s
